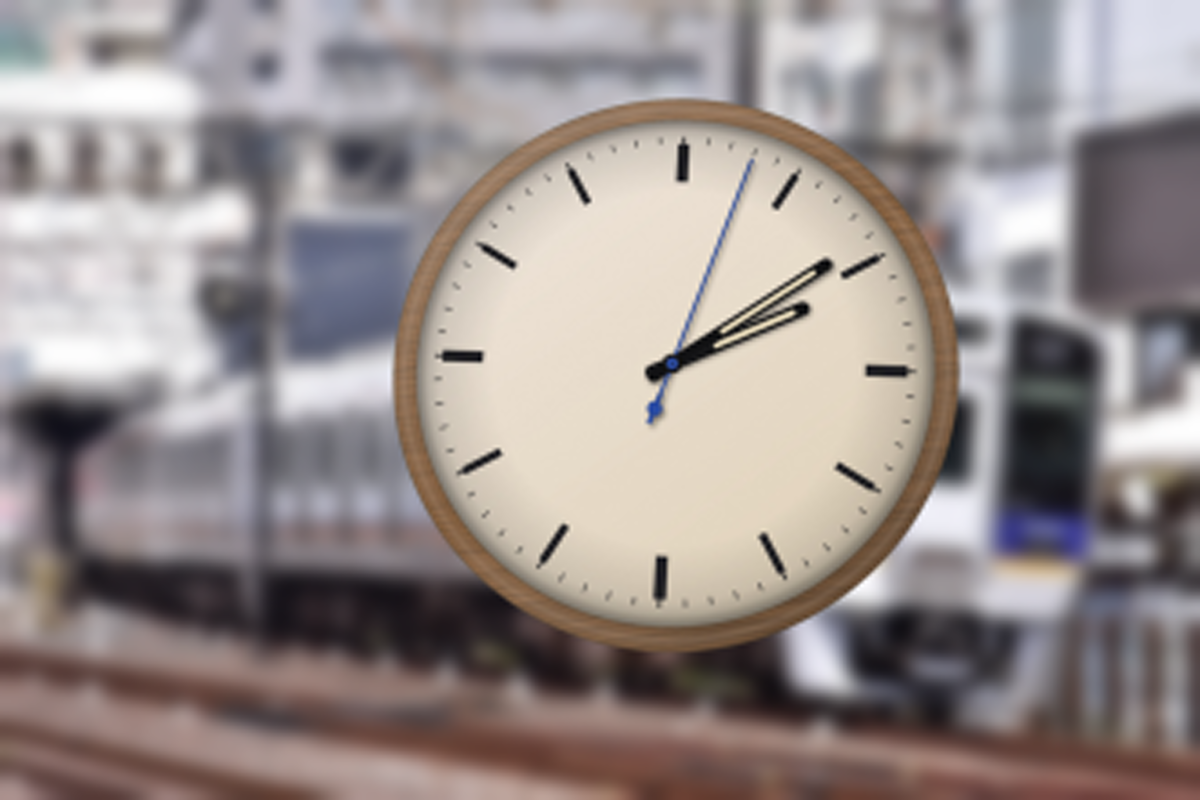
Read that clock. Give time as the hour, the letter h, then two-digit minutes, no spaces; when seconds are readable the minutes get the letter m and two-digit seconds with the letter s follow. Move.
2h09m03s
